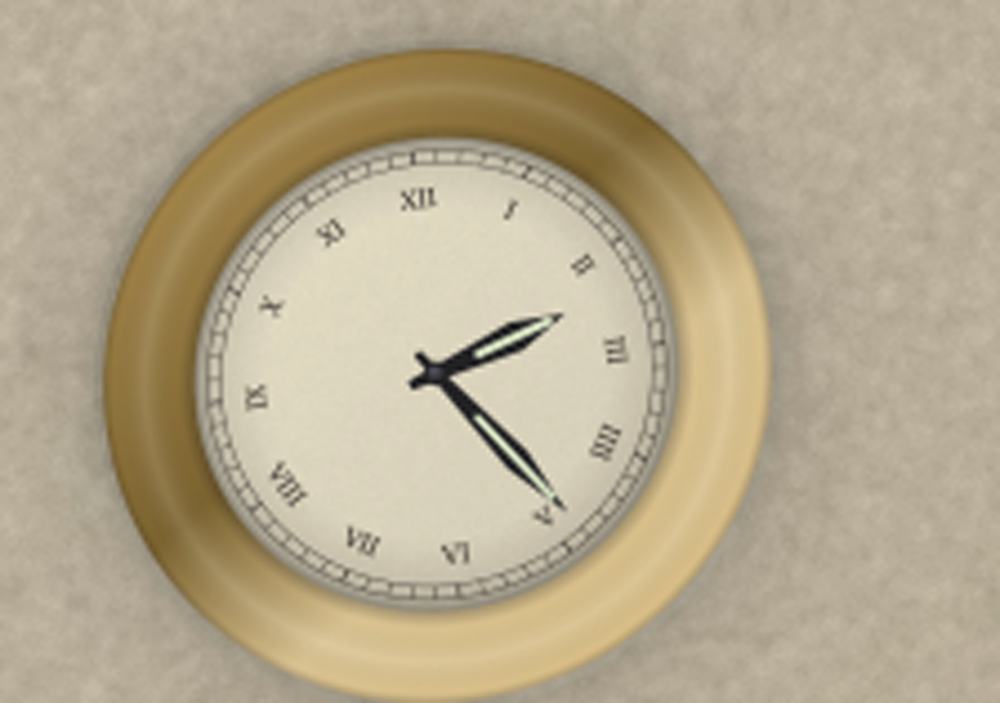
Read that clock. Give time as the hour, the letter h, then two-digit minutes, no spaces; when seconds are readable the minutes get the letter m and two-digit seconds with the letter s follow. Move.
2h24
